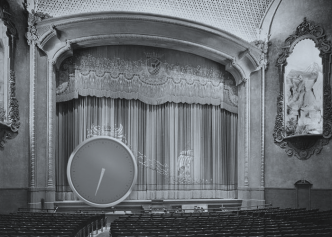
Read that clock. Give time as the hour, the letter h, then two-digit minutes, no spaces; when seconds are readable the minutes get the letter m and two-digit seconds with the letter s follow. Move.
6h33
